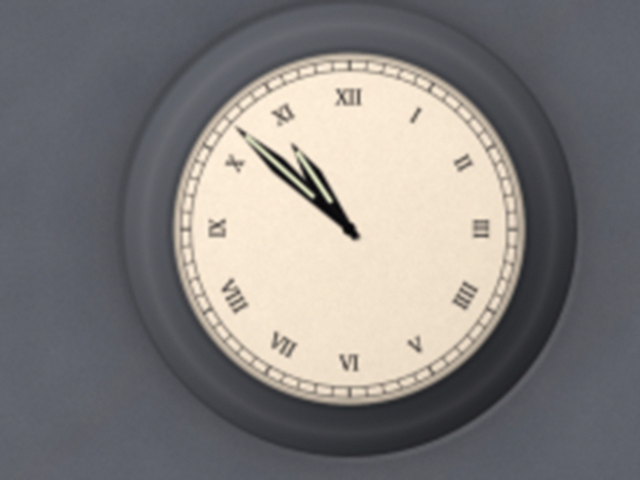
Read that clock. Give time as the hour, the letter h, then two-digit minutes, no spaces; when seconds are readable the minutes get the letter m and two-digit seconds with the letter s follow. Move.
10h52
